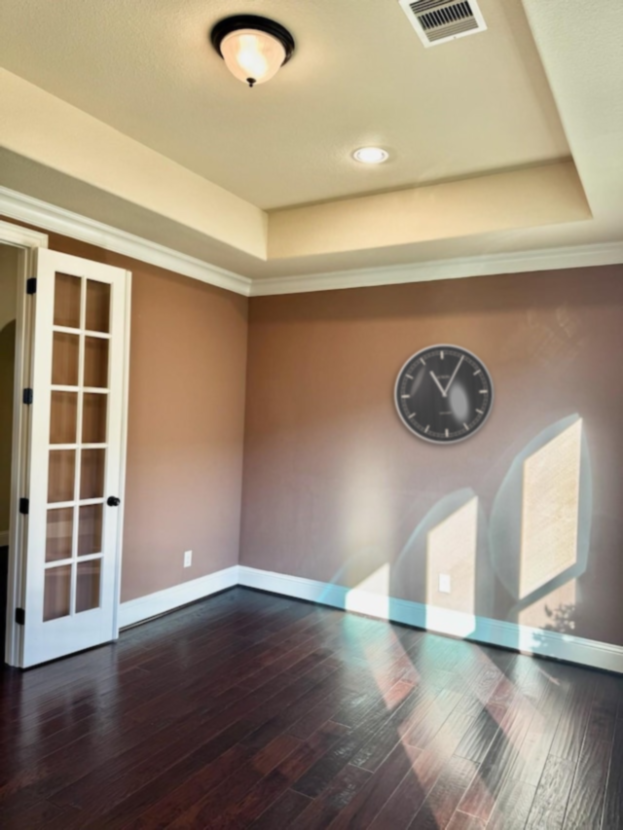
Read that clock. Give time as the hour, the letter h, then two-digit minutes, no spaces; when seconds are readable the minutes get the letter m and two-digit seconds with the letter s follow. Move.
11h05
